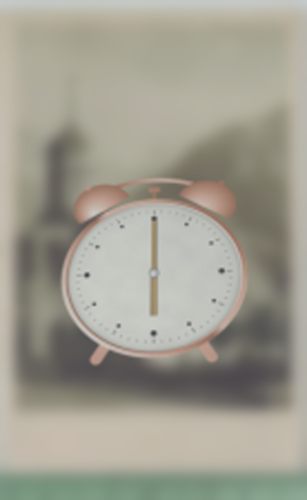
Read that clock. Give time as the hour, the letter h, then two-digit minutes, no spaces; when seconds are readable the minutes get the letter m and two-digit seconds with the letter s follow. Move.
6h00
